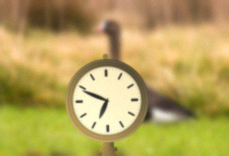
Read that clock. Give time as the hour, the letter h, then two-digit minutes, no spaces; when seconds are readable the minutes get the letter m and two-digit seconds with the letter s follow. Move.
6h49
